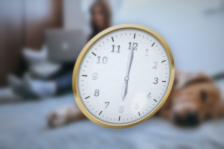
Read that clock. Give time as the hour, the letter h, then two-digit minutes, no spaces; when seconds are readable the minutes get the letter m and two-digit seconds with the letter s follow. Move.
6h00
